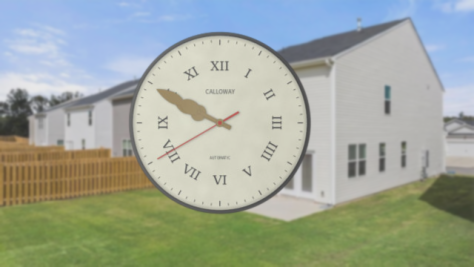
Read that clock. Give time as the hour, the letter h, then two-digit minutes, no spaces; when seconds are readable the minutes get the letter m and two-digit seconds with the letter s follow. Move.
9h49m40s
